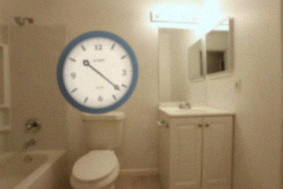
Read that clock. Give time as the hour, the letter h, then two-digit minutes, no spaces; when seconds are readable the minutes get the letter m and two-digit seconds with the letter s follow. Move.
10h22
